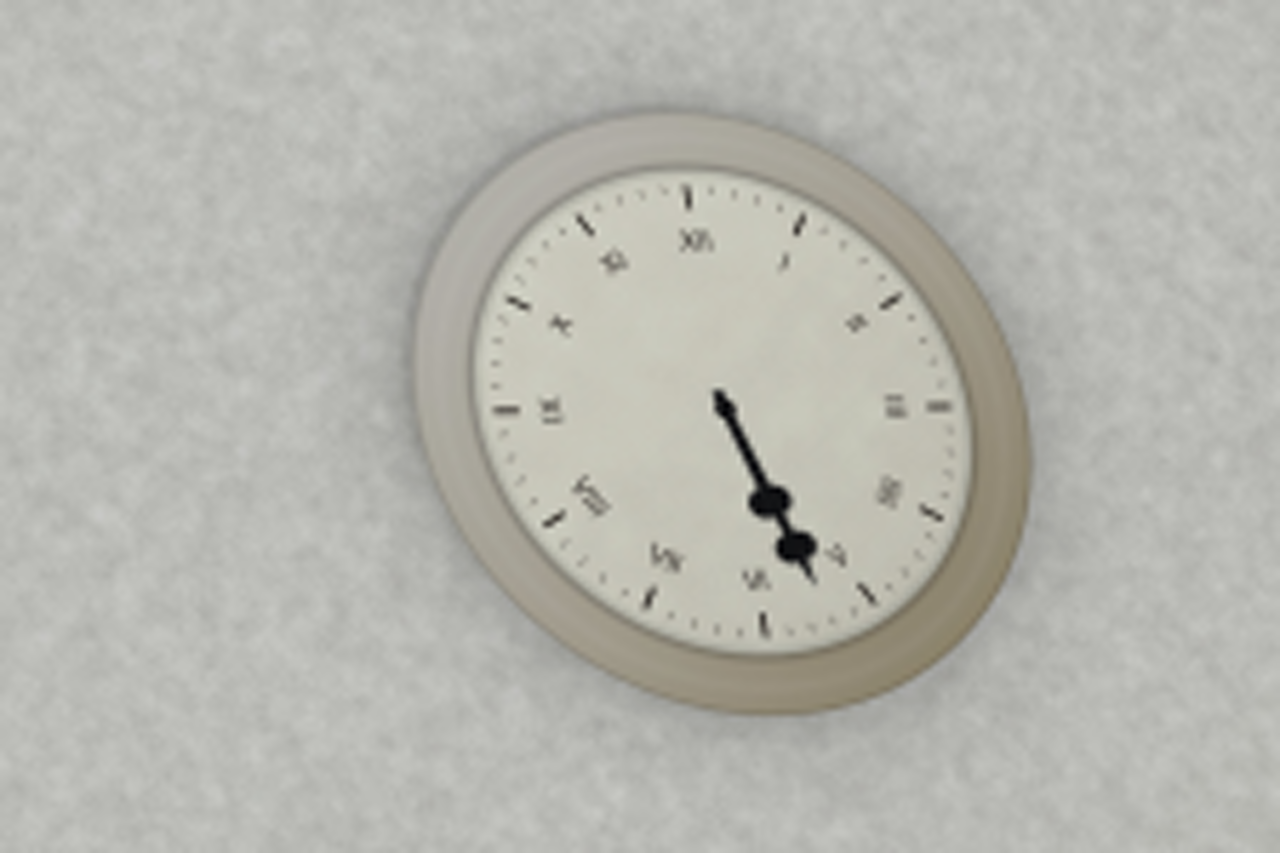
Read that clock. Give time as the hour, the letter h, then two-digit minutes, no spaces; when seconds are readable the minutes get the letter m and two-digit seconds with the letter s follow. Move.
5h27
